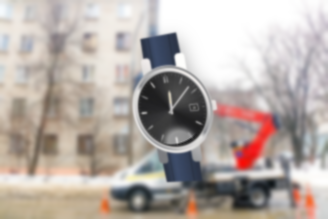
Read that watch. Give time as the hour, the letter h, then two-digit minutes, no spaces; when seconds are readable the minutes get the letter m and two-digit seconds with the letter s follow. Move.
12h08
